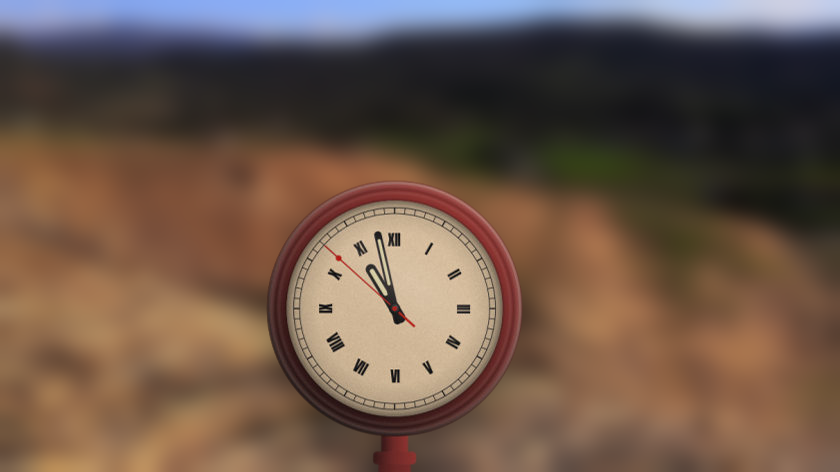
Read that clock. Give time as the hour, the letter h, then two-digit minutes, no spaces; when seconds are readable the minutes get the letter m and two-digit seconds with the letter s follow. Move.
10h57m52s
